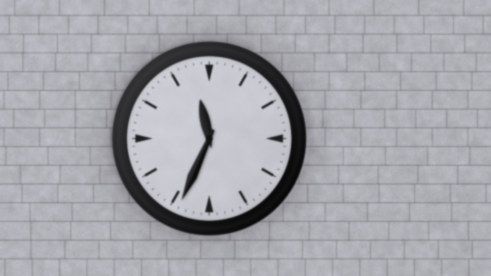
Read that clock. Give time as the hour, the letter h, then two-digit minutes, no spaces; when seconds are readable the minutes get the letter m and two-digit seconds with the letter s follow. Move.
11h34
